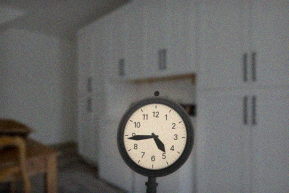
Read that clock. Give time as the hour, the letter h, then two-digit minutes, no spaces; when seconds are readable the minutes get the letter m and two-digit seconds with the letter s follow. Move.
4h44
